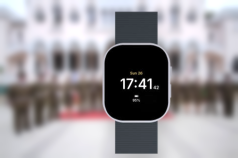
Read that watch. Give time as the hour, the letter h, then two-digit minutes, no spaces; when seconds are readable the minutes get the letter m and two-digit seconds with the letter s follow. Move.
17h41
